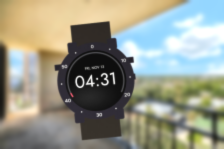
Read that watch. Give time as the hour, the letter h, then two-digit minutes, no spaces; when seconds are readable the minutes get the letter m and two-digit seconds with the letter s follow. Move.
4h31
